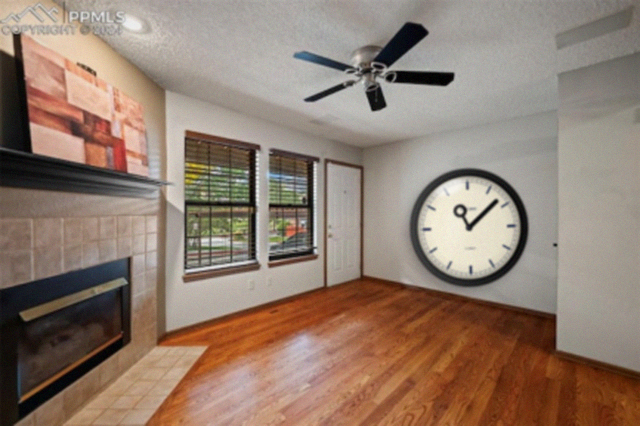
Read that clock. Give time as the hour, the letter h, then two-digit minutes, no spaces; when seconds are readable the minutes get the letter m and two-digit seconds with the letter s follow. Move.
11h08
